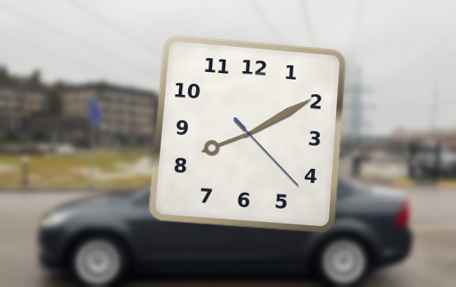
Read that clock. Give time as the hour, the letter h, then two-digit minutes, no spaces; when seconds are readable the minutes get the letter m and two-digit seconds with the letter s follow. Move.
8h09m22s
